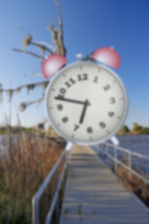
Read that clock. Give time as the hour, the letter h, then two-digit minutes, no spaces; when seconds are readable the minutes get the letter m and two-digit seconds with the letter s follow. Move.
6h48
